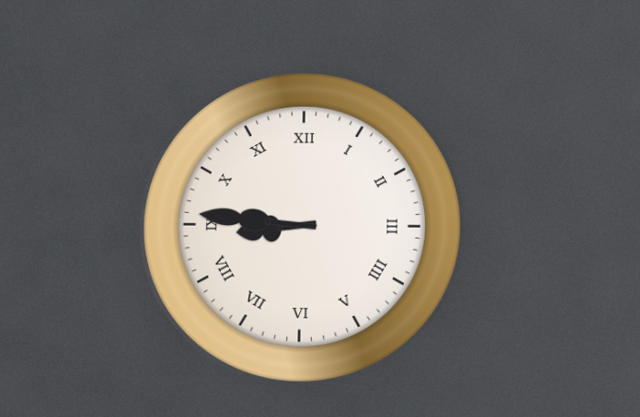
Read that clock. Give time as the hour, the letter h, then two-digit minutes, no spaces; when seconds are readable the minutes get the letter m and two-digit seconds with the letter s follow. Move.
8h46
